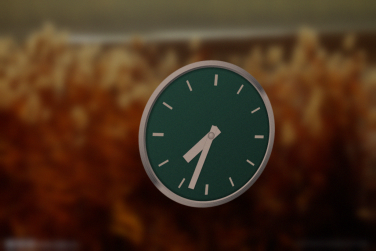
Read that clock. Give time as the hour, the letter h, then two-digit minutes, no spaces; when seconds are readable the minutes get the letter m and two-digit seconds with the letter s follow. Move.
7h33
